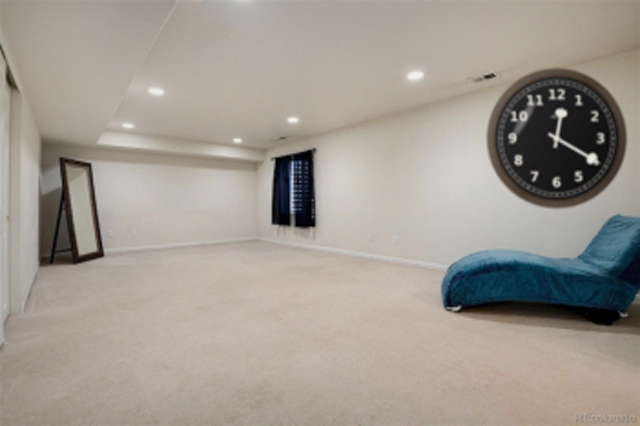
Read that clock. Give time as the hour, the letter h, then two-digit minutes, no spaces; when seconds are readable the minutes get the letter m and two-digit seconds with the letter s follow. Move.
12h20
